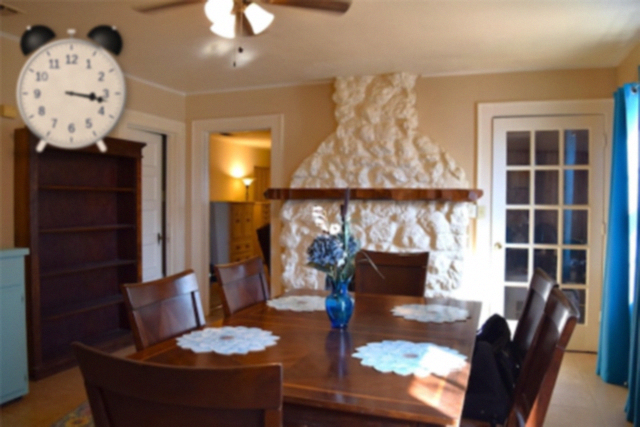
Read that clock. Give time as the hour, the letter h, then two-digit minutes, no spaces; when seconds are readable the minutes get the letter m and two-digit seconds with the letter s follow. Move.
3h17
